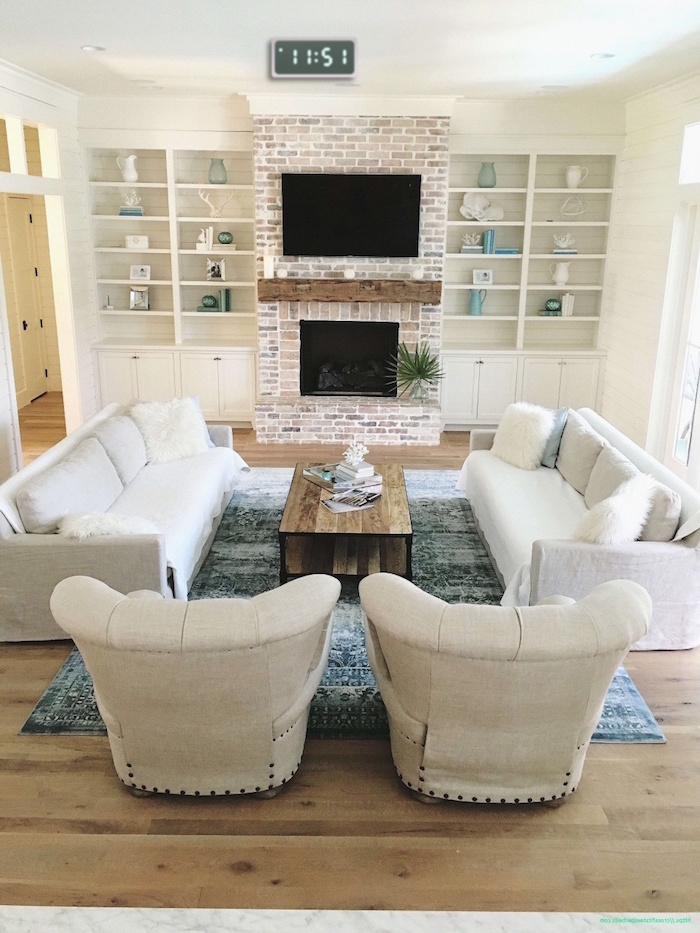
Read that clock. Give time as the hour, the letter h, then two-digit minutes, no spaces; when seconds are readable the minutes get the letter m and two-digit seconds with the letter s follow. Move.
11h51
